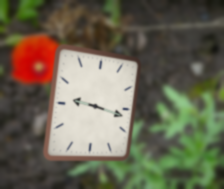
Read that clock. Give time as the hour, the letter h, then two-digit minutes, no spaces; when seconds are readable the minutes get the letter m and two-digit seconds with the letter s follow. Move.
9h17
